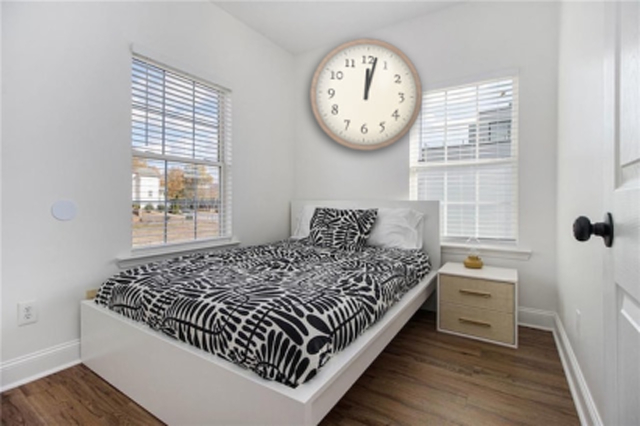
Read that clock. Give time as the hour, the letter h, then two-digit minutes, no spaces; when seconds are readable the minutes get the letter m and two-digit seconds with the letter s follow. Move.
12h02
